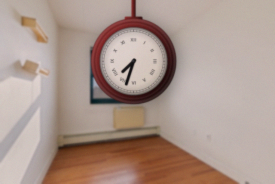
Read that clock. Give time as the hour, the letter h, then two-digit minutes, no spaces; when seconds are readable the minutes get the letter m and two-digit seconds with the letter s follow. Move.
7h33
